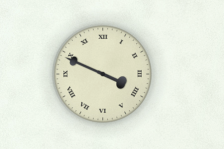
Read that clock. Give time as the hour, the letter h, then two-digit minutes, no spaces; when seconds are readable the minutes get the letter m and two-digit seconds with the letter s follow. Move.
3h49
